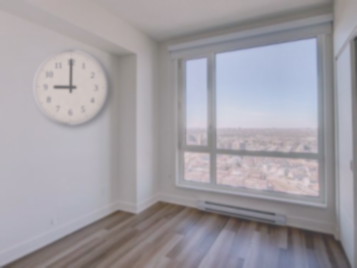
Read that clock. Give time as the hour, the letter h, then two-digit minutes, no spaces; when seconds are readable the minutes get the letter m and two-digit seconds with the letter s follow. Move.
9h00
